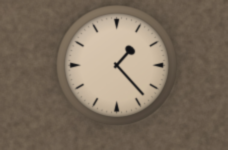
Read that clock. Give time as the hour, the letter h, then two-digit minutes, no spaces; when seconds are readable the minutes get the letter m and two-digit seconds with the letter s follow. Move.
1h23
